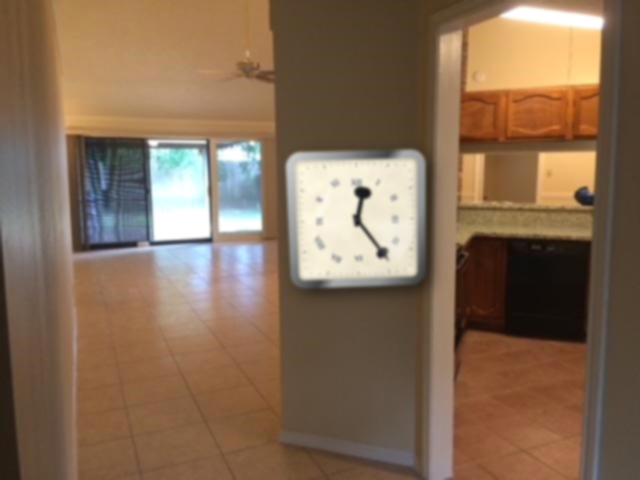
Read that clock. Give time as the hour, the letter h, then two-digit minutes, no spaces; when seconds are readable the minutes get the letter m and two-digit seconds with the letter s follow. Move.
12h24
